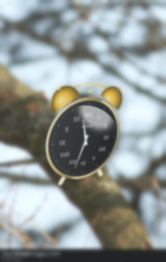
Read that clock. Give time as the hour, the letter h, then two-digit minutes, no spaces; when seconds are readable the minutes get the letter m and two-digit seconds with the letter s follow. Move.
11h33
